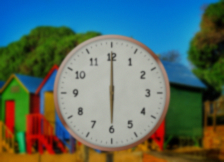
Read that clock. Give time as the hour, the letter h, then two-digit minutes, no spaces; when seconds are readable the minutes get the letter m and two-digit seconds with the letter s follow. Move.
6h00
